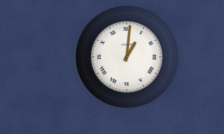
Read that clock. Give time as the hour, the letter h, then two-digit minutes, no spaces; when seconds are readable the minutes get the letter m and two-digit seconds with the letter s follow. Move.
1h01
